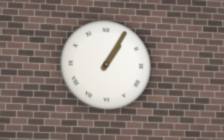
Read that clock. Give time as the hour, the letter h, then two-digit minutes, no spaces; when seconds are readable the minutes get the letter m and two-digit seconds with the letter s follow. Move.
1h05
